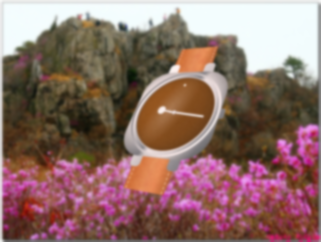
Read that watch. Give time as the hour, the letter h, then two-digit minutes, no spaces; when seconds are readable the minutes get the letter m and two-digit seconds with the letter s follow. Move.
9h16
